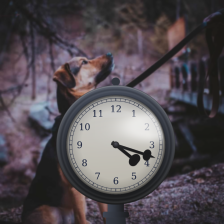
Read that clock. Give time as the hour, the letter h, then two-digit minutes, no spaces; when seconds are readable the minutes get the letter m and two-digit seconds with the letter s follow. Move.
4h18
